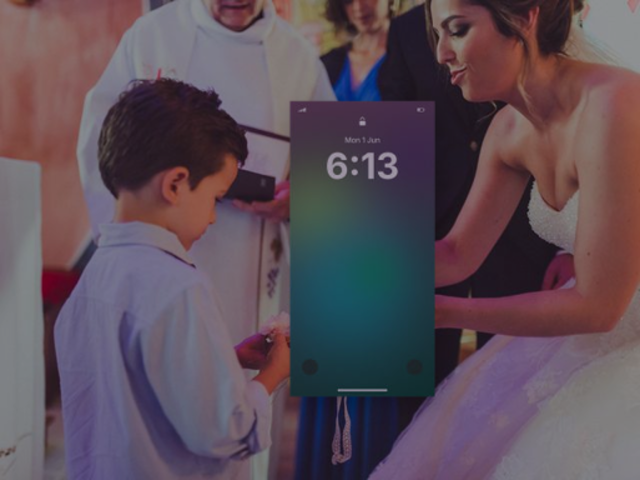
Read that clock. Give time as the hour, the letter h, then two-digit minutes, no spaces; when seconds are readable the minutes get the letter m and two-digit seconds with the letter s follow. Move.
6h13
